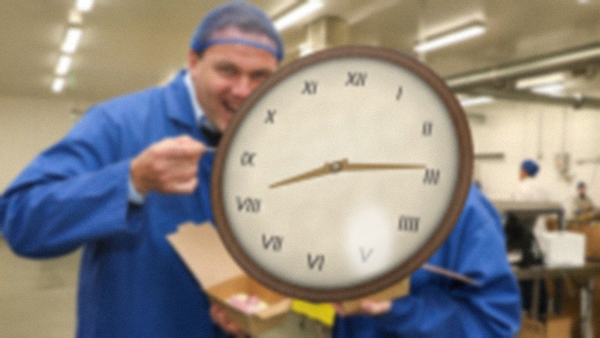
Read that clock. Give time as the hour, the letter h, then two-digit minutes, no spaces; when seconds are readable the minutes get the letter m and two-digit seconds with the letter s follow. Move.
8h14
